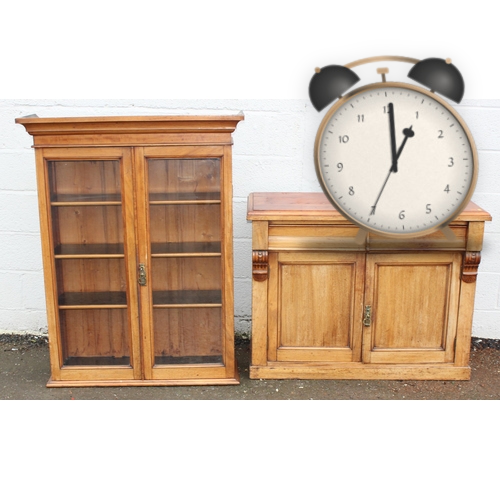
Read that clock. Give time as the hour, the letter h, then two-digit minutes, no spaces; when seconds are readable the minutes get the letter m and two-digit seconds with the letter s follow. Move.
1h00m35s
